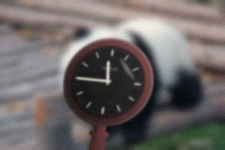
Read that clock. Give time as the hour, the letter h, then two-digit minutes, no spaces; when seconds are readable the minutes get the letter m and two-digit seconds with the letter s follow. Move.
11h45
